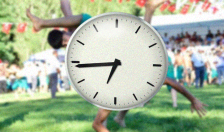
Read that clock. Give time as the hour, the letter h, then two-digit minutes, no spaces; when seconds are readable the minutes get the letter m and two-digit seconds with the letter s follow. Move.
6h44
